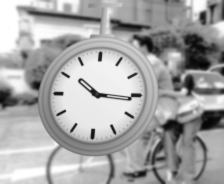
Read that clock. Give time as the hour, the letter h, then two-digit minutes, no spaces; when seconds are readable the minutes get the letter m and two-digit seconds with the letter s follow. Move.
10h16
